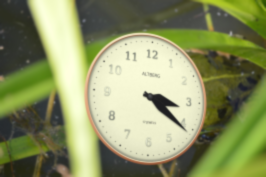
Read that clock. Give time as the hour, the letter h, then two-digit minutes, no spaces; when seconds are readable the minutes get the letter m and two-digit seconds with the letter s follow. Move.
3h21
